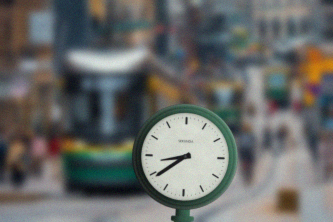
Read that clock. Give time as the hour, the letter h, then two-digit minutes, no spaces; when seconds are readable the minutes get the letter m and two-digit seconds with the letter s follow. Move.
8h39
